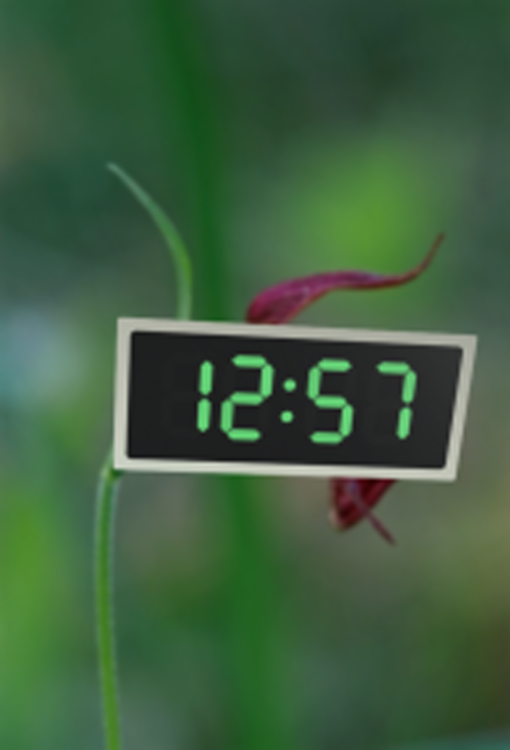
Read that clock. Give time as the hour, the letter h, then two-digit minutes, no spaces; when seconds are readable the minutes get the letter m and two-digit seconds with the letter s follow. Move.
12h57
